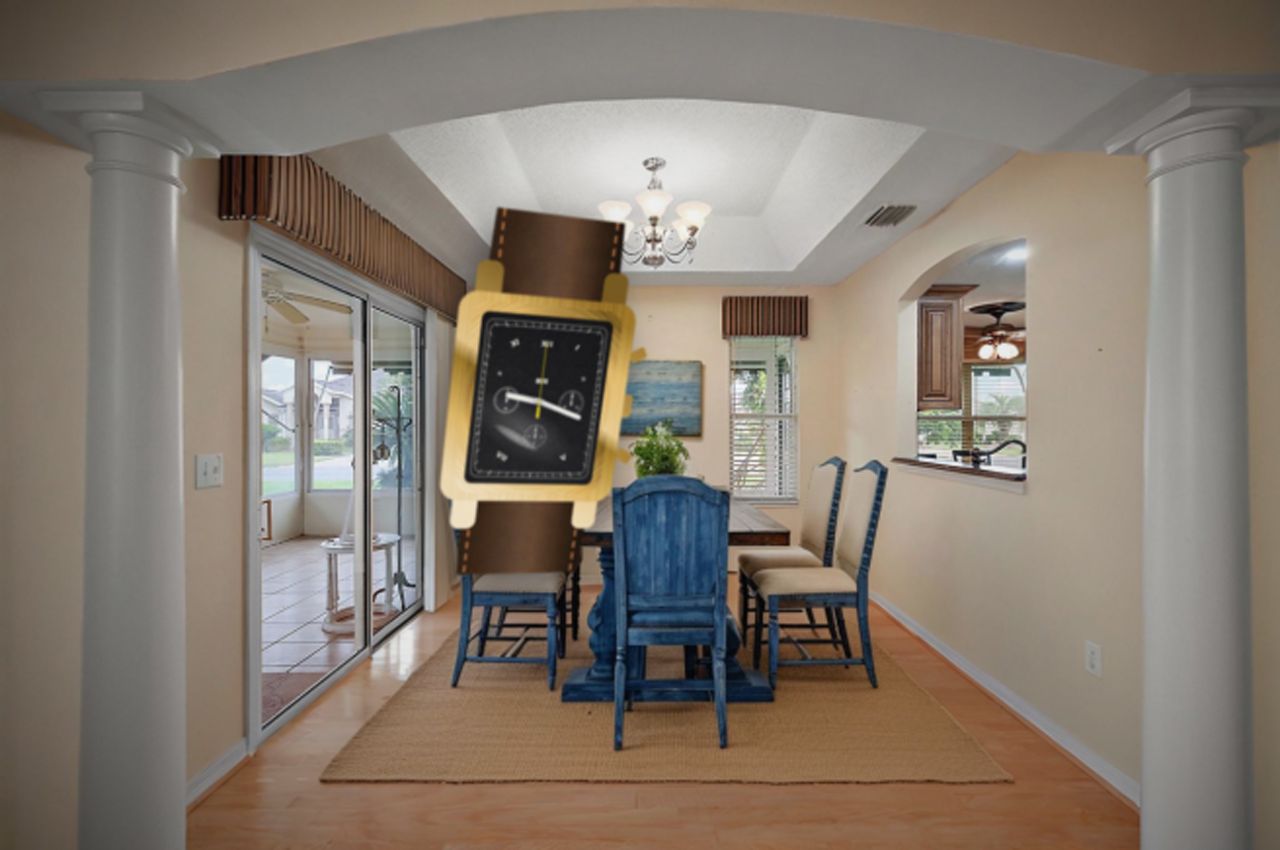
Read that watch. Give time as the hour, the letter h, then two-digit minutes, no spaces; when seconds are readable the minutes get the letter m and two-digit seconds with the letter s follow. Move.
9h18
